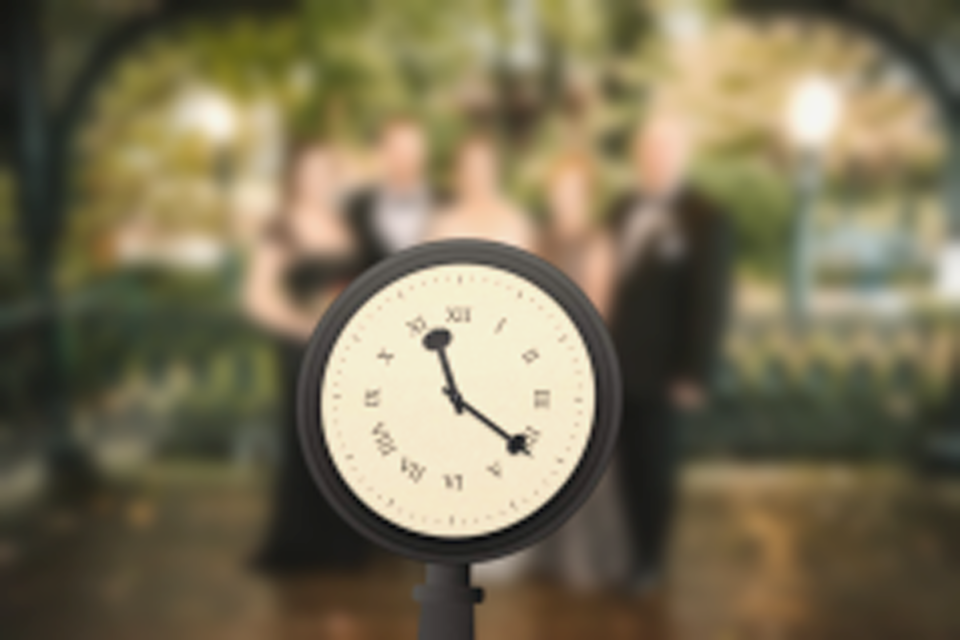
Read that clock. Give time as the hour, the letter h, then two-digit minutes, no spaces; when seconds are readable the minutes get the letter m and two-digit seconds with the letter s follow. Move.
11h21
